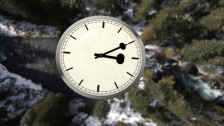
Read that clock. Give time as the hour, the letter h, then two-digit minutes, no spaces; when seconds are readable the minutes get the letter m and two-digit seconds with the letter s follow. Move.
3h10
